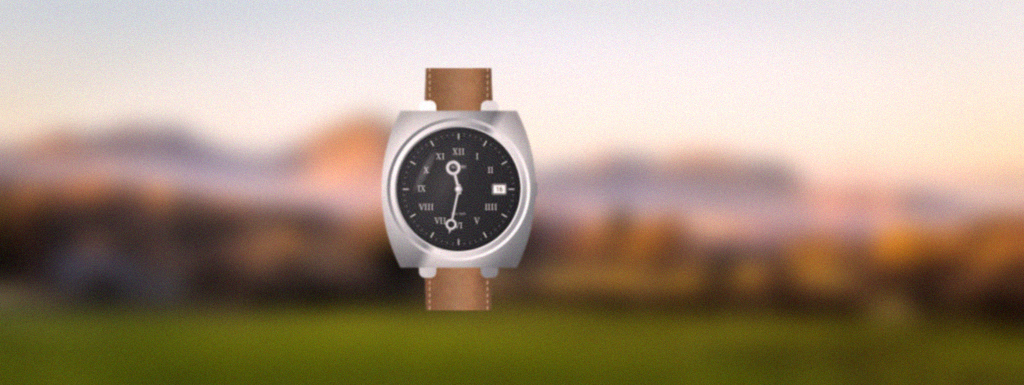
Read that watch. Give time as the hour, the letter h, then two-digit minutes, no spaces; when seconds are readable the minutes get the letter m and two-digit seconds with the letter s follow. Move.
11h32
